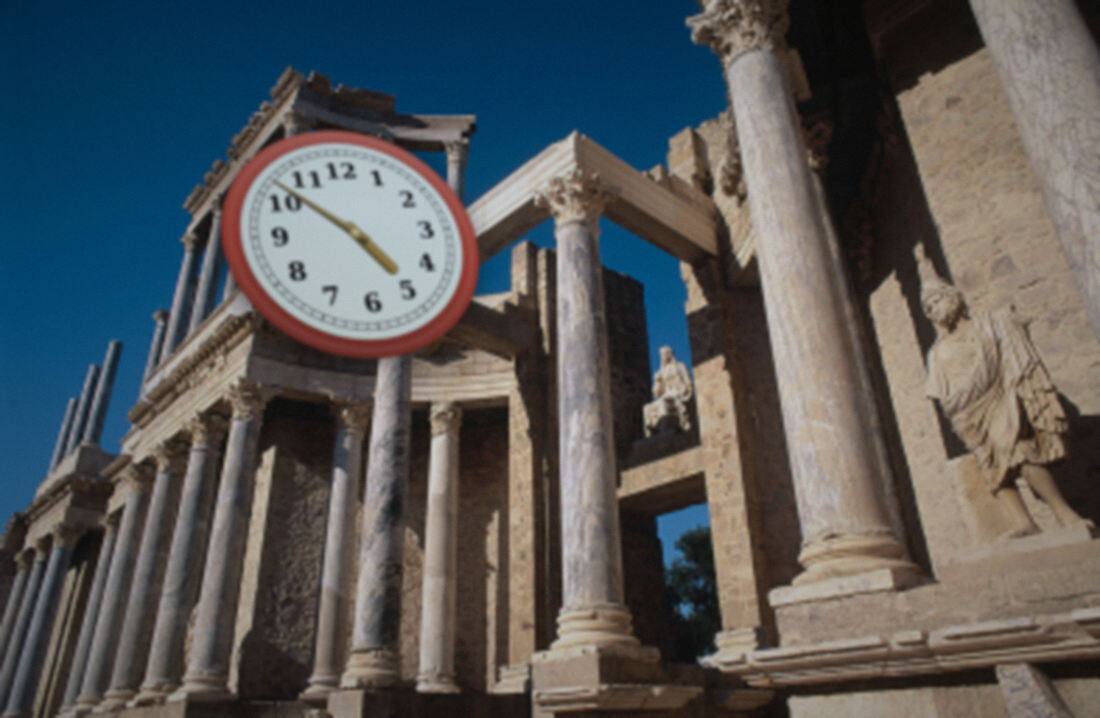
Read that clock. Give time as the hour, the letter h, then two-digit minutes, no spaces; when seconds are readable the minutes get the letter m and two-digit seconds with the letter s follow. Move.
4h52
